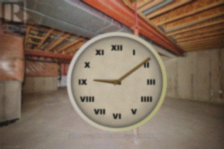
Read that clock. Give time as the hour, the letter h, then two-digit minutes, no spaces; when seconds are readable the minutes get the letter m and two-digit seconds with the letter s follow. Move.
9h09
